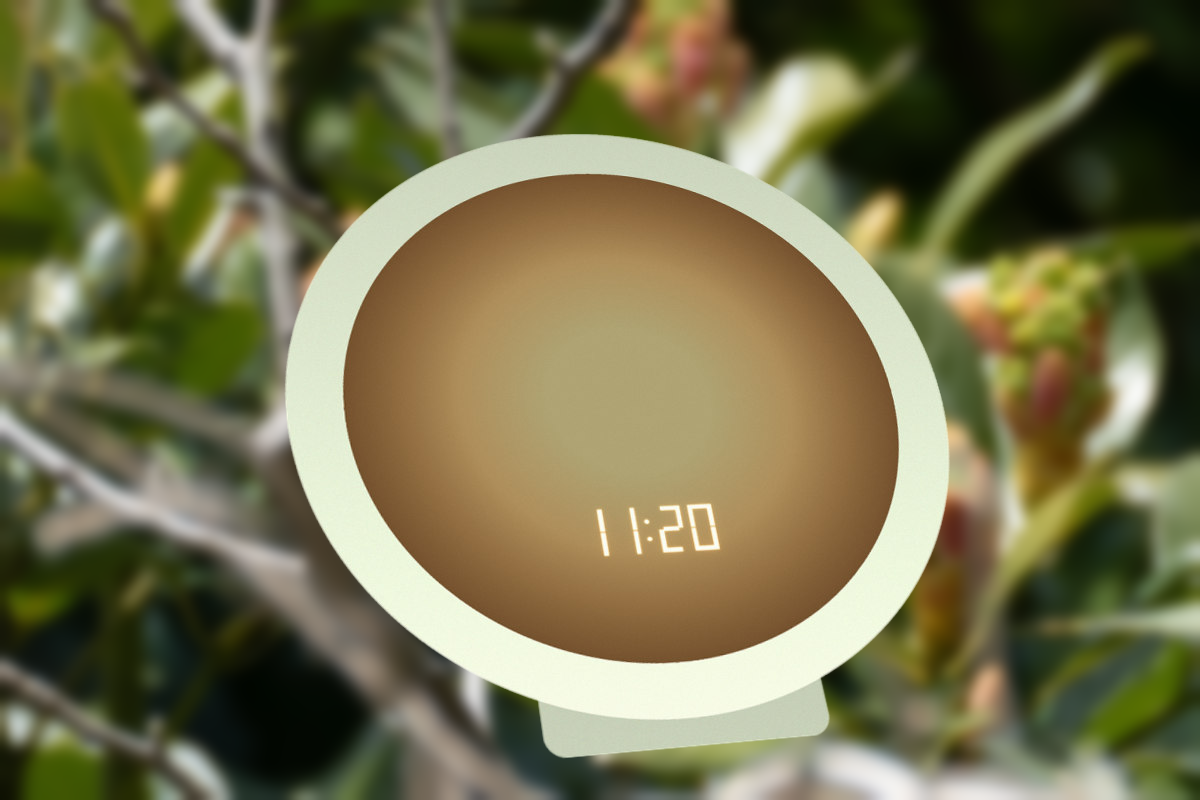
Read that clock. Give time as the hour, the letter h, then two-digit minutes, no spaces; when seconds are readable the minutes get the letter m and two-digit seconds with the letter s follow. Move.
11h20
